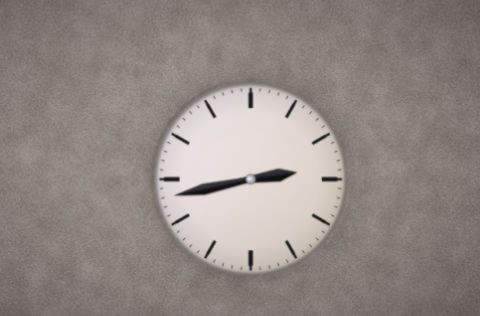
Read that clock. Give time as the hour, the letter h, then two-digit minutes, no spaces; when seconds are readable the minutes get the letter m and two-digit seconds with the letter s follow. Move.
2h43
